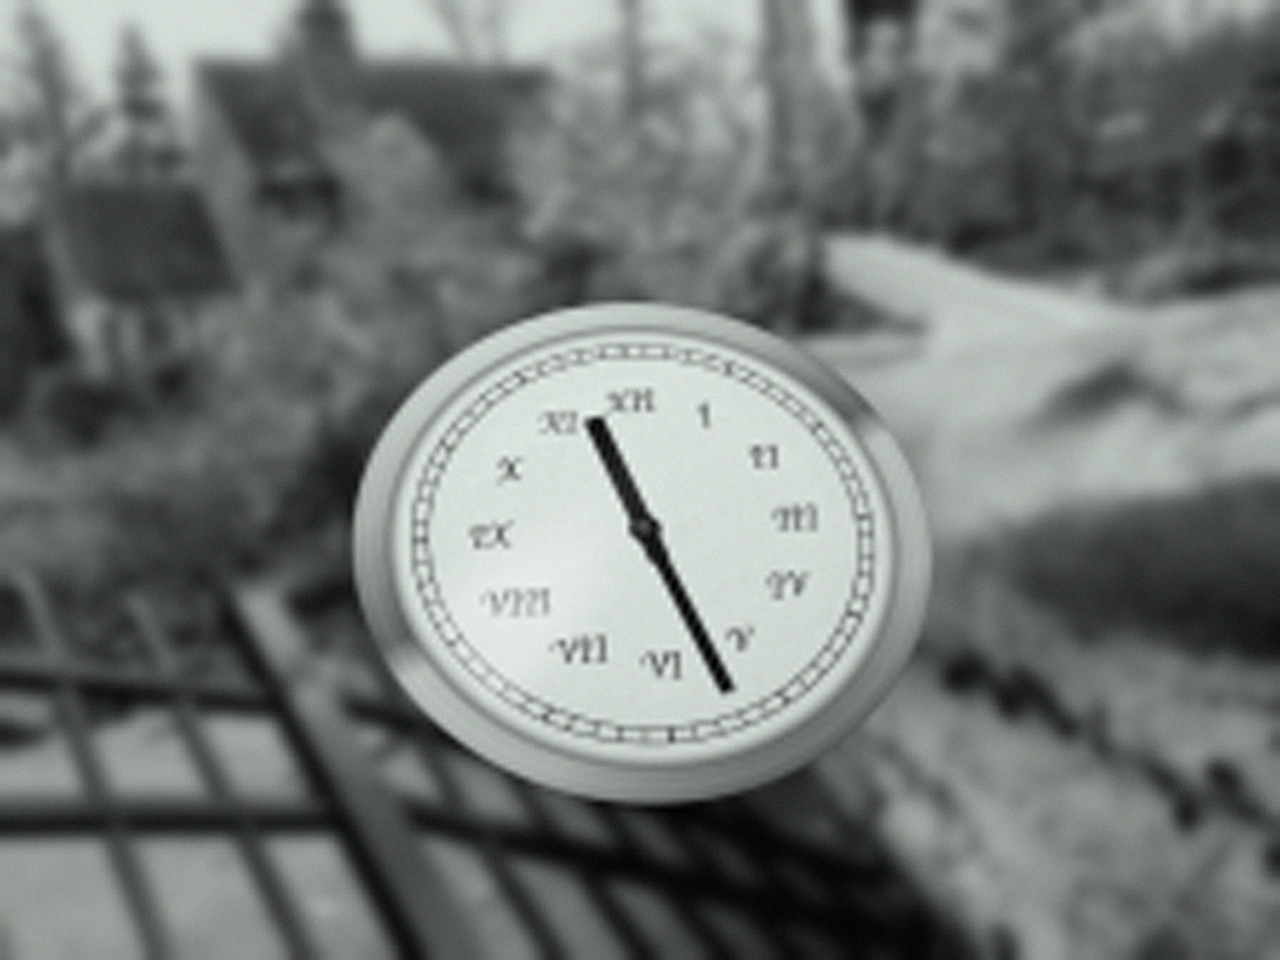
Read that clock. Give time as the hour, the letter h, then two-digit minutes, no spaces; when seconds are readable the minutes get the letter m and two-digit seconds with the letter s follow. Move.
11h27
